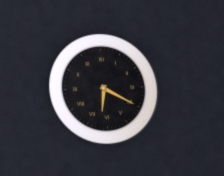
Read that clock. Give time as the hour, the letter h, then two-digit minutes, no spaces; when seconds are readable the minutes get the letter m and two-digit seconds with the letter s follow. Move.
6h20
